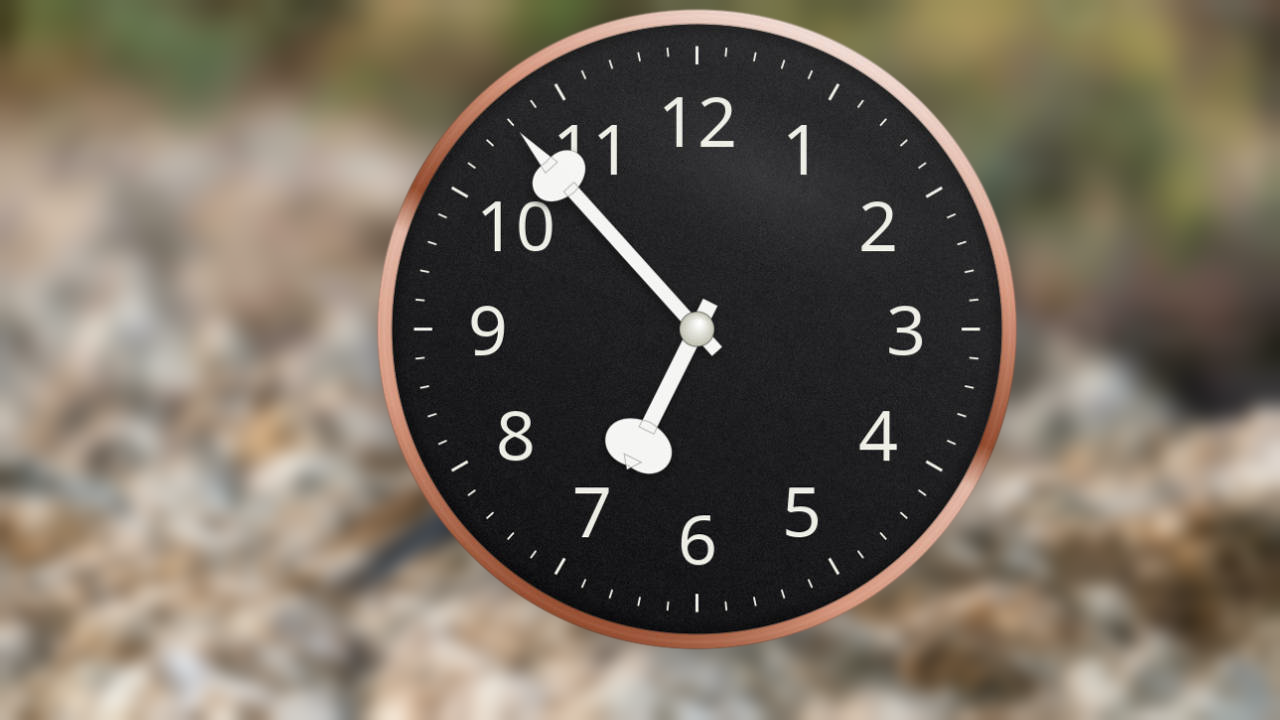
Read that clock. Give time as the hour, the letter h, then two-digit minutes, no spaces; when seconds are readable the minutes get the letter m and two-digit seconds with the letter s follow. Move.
6h53
